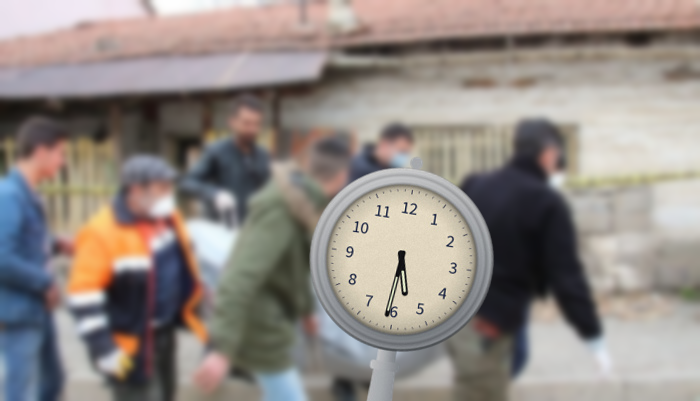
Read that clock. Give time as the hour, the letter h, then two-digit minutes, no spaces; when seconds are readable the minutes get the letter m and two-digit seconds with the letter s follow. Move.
5h31
